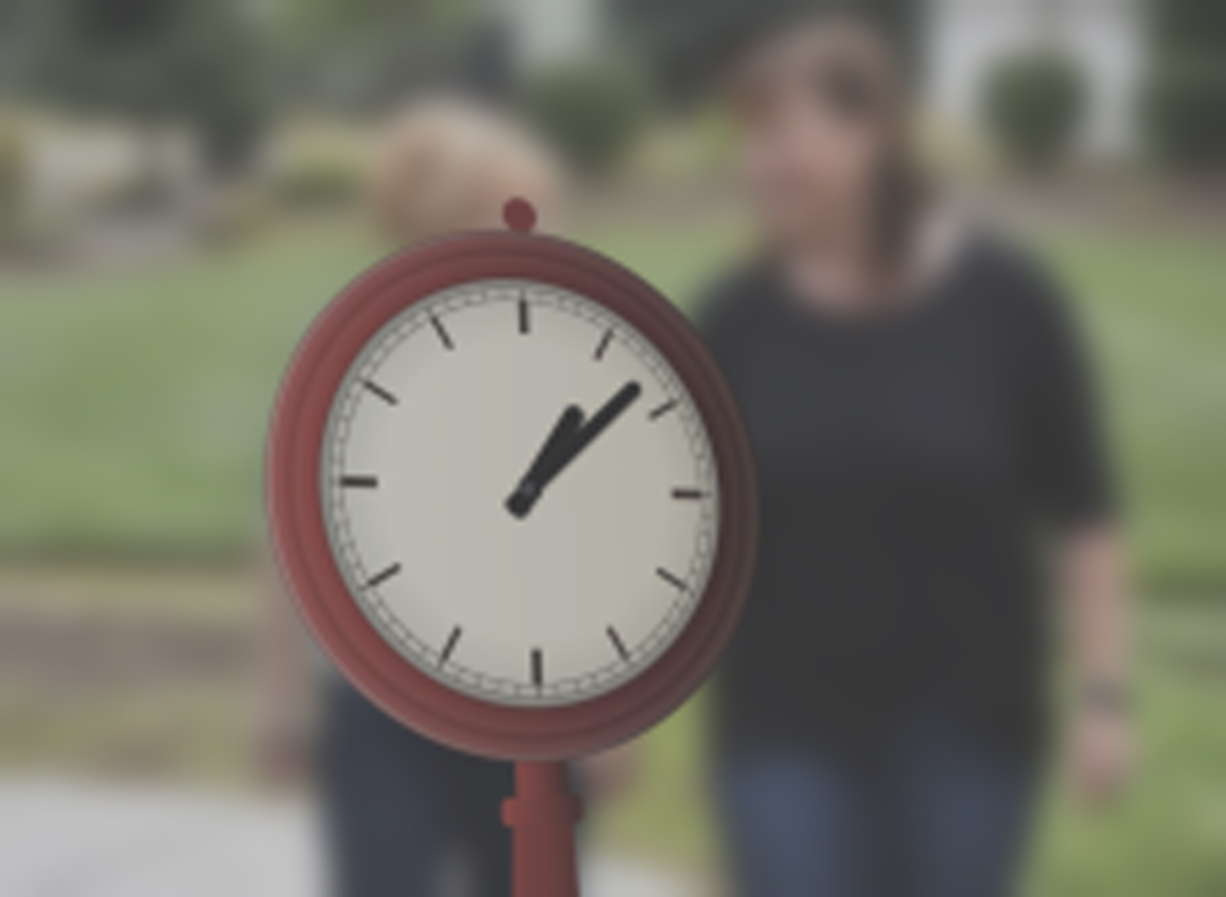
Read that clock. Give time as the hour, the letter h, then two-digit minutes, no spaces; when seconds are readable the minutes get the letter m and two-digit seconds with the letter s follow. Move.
1h08
